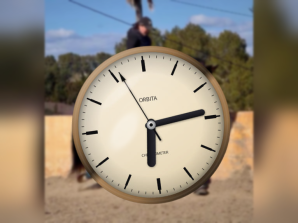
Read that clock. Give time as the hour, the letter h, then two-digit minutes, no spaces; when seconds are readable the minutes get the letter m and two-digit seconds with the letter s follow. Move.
6h13m56s
